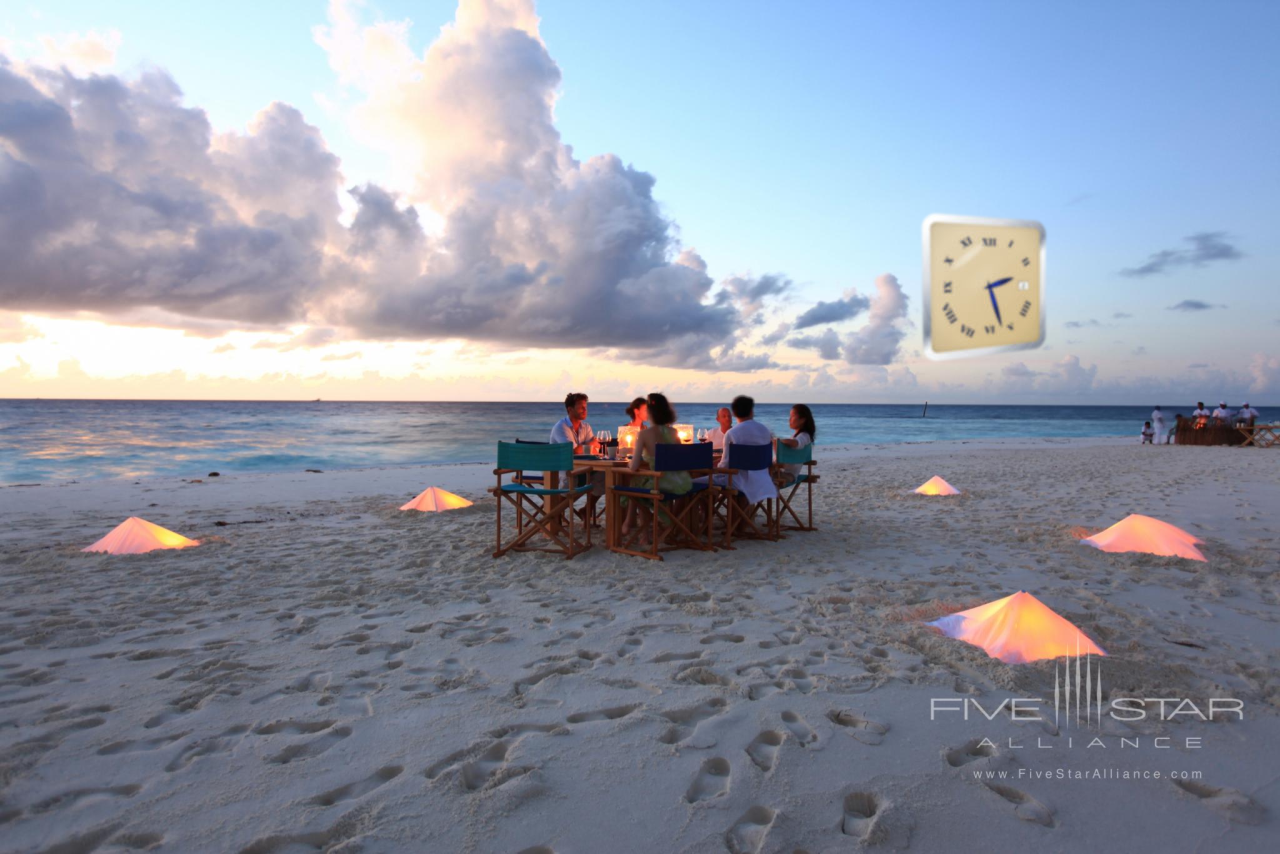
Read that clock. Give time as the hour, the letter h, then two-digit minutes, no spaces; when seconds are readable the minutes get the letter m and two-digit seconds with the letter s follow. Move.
2h27
